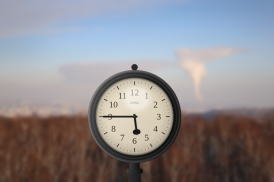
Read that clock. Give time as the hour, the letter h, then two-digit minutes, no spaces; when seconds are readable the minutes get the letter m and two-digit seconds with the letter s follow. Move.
5h45
